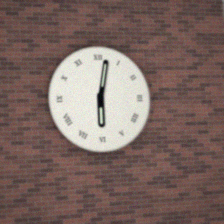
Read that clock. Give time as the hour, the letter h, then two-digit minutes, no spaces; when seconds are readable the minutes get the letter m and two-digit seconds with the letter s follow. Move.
6h02
